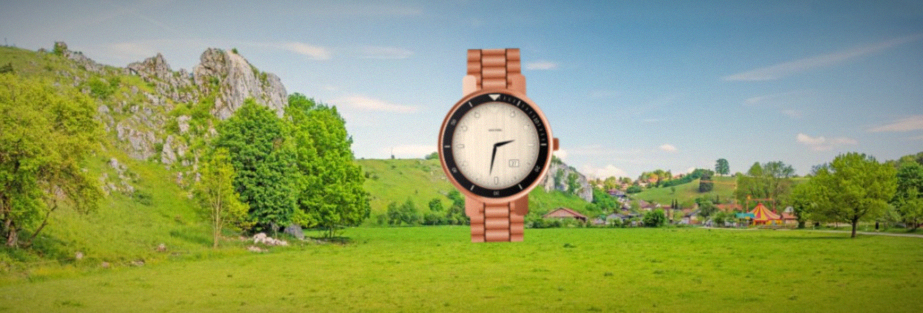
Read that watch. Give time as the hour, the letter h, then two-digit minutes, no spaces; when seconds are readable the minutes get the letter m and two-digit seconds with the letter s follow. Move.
2h32
